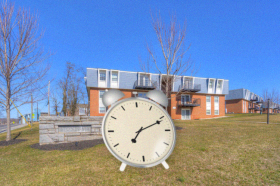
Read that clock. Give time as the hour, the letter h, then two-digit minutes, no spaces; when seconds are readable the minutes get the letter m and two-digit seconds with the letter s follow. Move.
7h11
